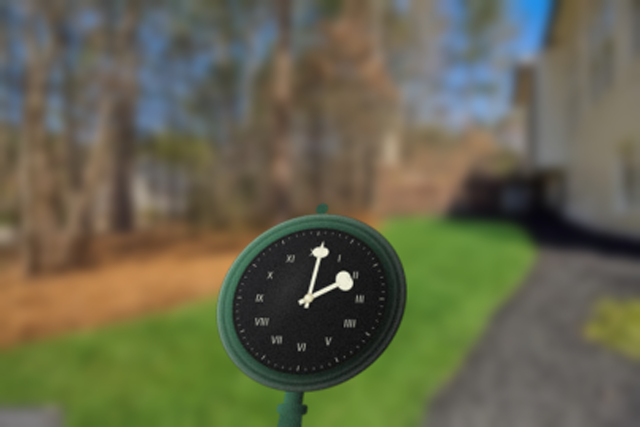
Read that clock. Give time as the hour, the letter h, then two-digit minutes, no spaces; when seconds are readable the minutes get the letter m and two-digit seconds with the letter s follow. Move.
2h01
